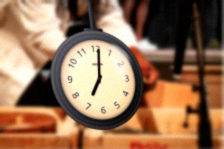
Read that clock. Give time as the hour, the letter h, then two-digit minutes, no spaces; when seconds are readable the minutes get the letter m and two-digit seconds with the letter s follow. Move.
7h01
